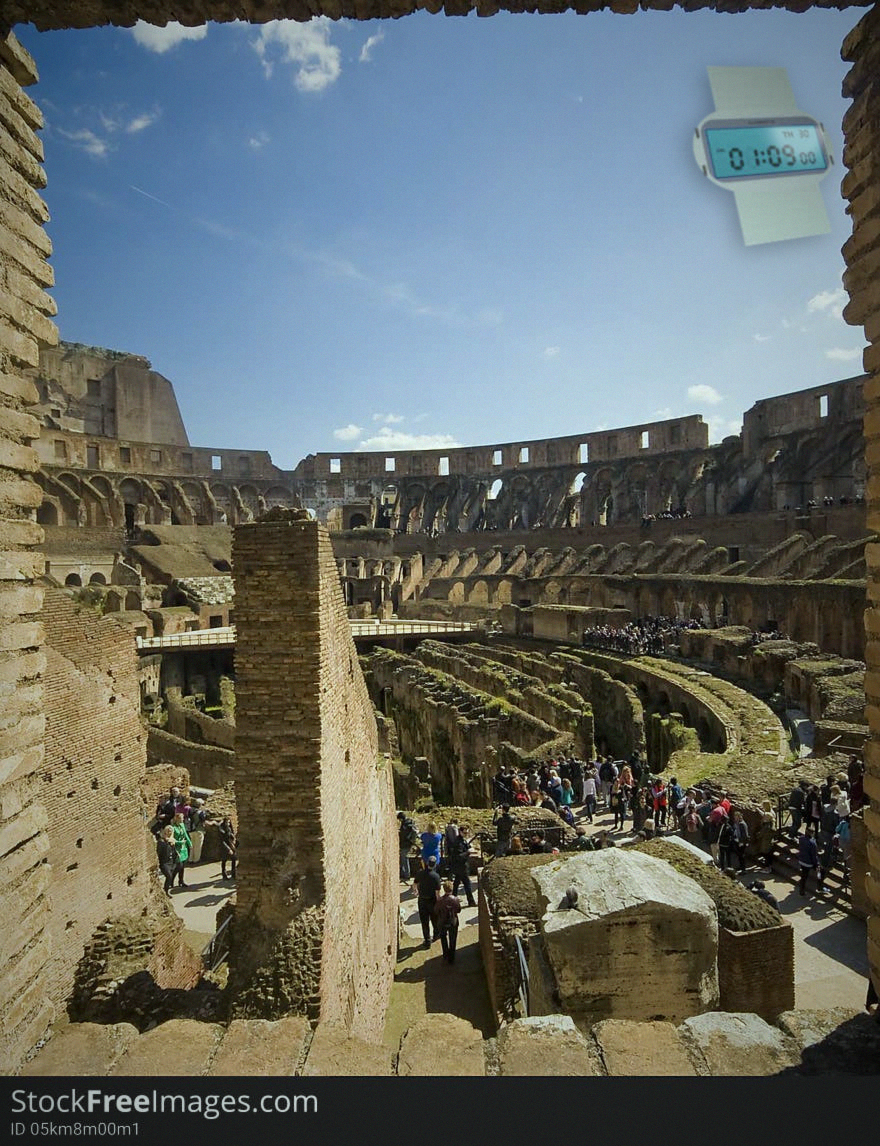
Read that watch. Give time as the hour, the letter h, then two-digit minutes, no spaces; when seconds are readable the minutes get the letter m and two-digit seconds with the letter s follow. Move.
1h09m00s
